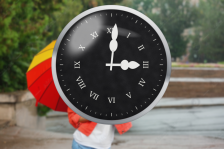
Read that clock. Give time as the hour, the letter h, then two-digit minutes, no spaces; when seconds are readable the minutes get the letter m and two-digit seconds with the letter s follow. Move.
3h01
